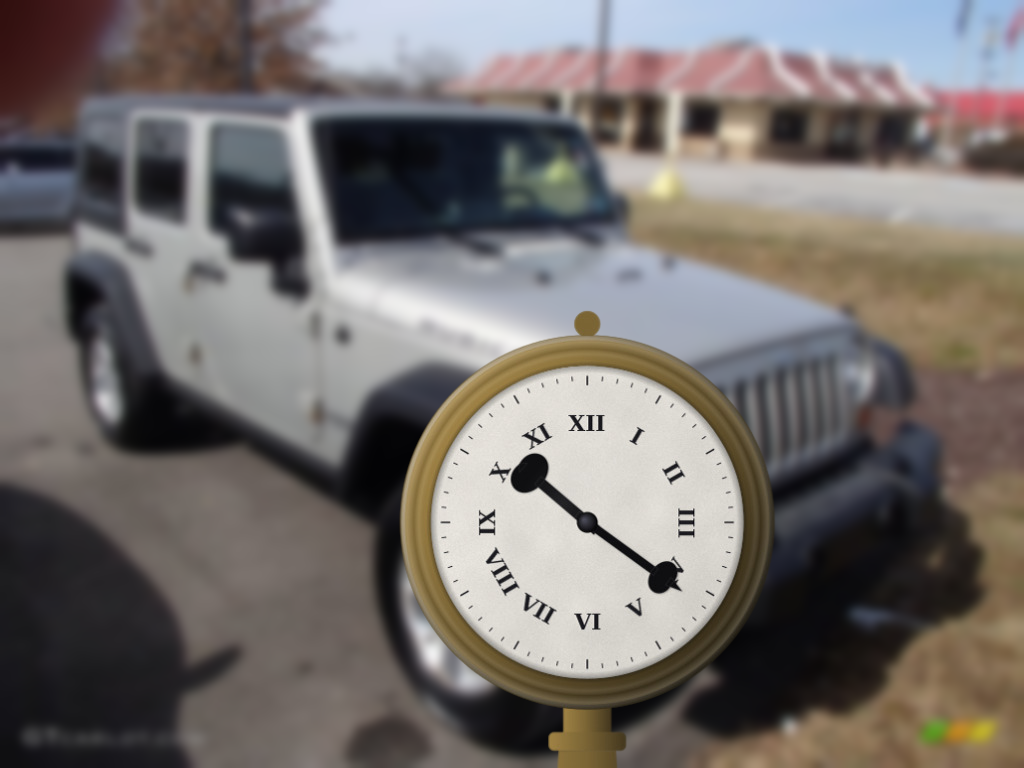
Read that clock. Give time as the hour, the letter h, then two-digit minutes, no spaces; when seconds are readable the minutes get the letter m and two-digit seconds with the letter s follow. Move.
10h21
